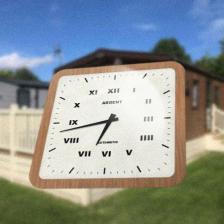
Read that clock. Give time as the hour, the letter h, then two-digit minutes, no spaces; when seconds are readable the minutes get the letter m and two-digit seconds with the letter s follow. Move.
6h43
